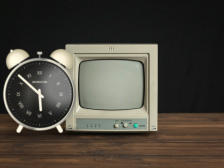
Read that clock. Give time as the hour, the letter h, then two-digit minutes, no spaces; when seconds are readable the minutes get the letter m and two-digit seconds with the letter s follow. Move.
5h52
